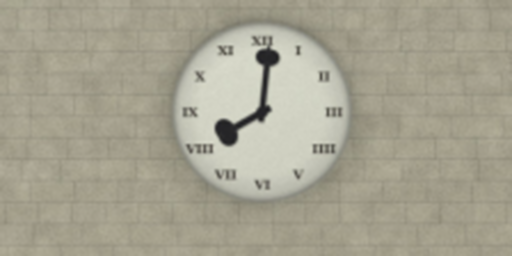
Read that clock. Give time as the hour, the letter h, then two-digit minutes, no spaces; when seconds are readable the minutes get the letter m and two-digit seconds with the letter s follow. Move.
8h01
